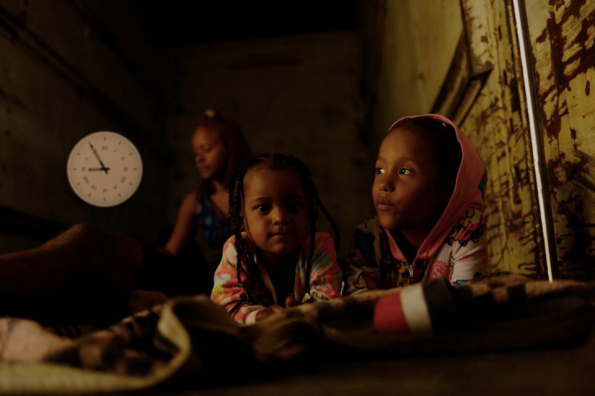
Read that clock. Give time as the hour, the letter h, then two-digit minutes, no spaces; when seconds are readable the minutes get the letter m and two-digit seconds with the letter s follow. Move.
8h55
